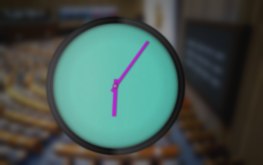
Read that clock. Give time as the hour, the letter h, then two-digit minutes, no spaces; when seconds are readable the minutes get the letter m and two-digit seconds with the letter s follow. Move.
6h06
